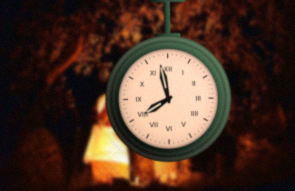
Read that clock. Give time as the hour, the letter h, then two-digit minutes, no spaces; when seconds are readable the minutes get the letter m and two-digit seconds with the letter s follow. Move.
7h58
